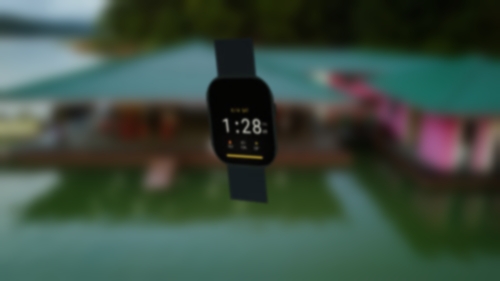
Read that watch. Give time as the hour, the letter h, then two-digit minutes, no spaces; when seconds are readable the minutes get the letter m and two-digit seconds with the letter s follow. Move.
1h28
